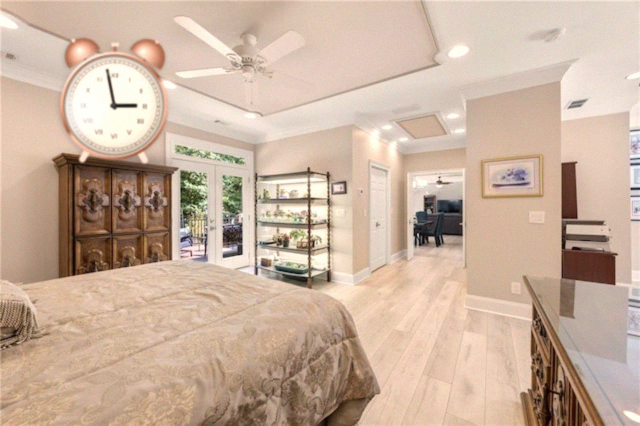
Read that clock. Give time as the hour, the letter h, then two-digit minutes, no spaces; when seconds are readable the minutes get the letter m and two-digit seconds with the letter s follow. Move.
2h58
